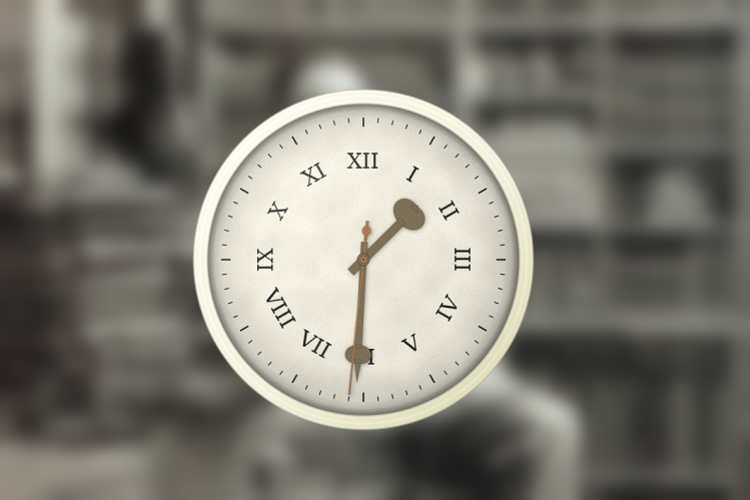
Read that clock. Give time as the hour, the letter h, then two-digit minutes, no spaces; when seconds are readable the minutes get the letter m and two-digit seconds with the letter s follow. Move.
1h30m31s
